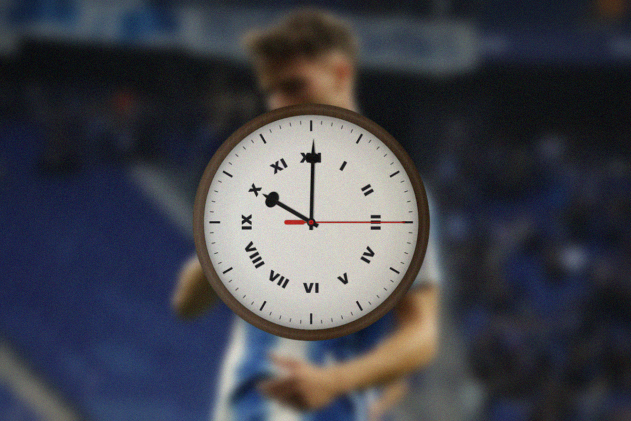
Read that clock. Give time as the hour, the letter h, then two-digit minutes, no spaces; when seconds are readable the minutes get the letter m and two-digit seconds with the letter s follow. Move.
10h00m15s
